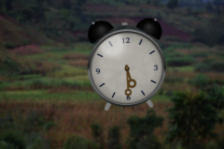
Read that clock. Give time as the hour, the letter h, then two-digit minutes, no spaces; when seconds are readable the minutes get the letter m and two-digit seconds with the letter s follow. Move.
5h30
